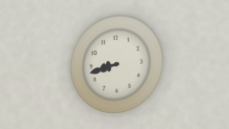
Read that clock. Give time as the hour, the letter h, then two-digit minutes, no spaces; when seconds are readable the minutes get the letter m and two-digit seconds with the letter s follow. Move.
8h43
